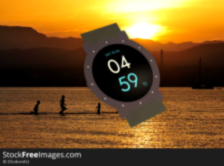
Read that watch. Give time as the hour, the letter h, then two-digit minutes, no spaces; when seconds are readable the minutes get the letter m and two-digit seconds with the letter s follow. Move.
4h59
